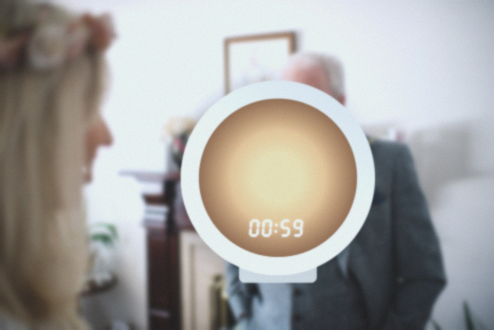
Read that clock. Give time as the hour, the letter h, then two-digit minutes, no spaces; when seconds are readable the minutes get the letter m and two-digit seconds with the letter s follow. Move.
0h59
